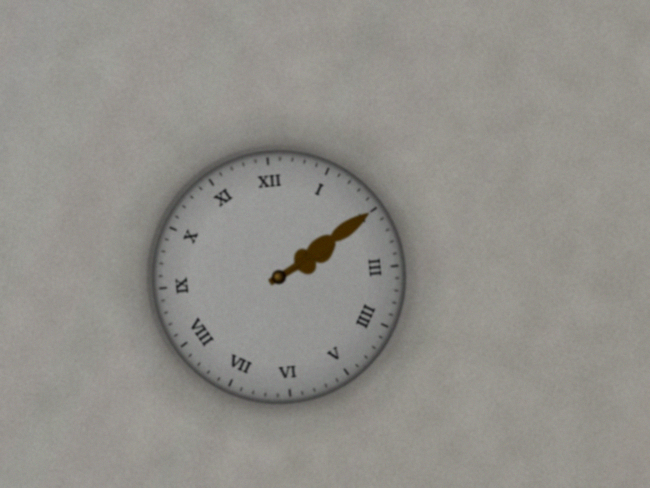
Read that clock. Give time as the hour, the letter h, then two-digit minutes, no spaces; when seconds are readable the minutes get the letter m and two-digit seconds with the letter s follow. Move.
2h10
